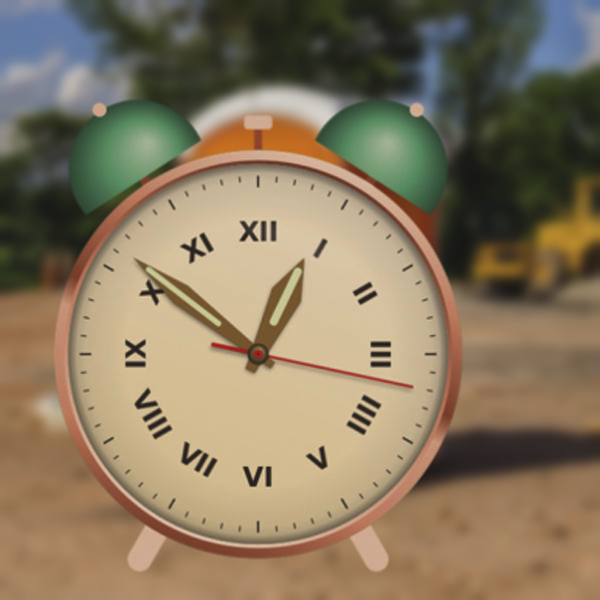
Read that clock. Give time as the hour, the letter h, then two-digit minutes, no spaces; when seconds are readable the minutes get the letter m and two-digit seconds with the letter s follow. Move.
12h51m17s
